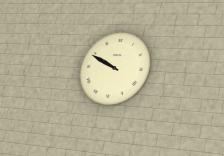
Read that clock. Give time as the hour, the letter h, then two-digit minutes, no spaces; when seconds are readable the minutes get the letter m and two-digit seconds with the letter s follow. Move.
9h49
